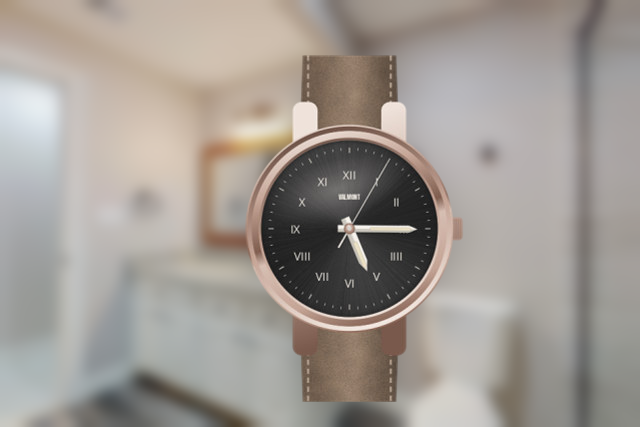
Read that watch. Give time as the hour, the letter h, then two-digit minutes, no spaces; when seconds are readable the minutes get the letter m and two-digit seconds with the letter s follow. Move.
5h15m05s
